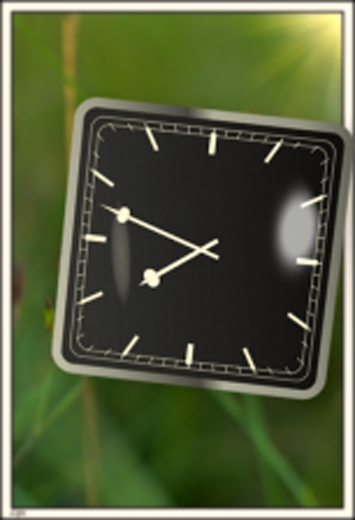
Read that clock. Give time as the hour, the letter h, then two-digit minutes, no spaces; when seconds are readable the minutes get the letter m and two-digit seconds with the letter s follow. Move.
7h48
